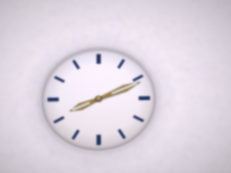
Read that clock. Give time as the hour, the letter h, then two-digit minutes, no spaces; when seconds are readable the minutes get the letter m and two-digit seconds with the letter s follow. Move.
8h11
